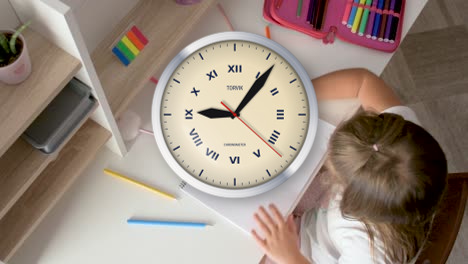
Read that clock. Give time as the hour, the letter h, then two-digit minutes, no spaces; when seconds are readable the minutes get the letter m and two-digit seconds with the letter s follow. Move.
9h06m22s
